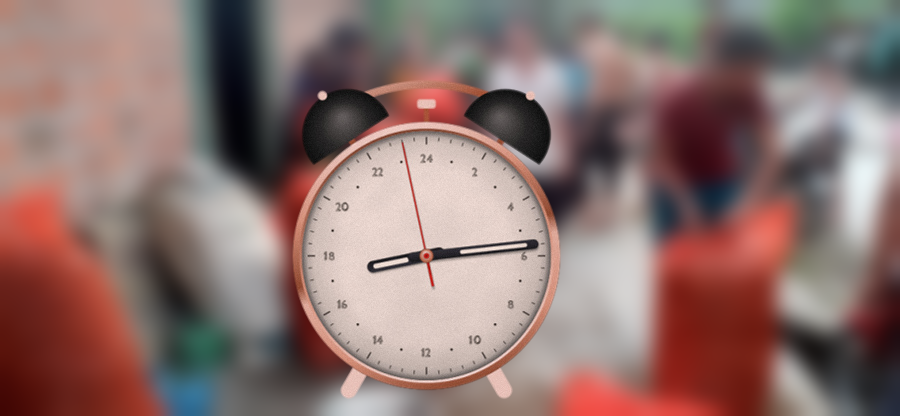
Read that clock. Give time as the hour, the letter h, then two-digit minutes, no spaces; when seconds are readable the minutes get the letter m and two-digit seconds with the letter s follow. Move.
17h13m58s
